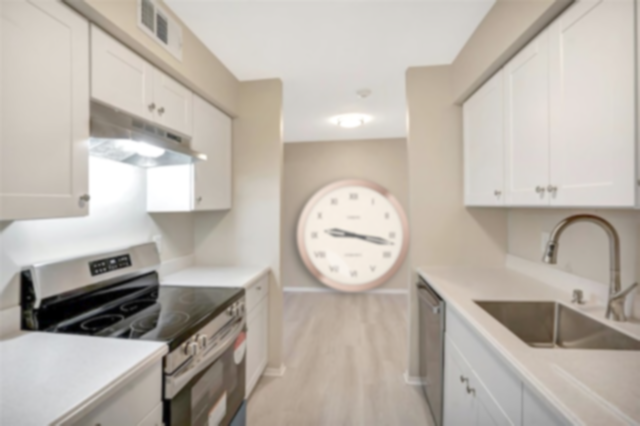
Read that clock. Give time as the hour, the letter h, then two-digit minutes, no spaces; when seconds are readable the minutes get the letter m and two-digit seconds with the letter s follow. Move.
9h17
